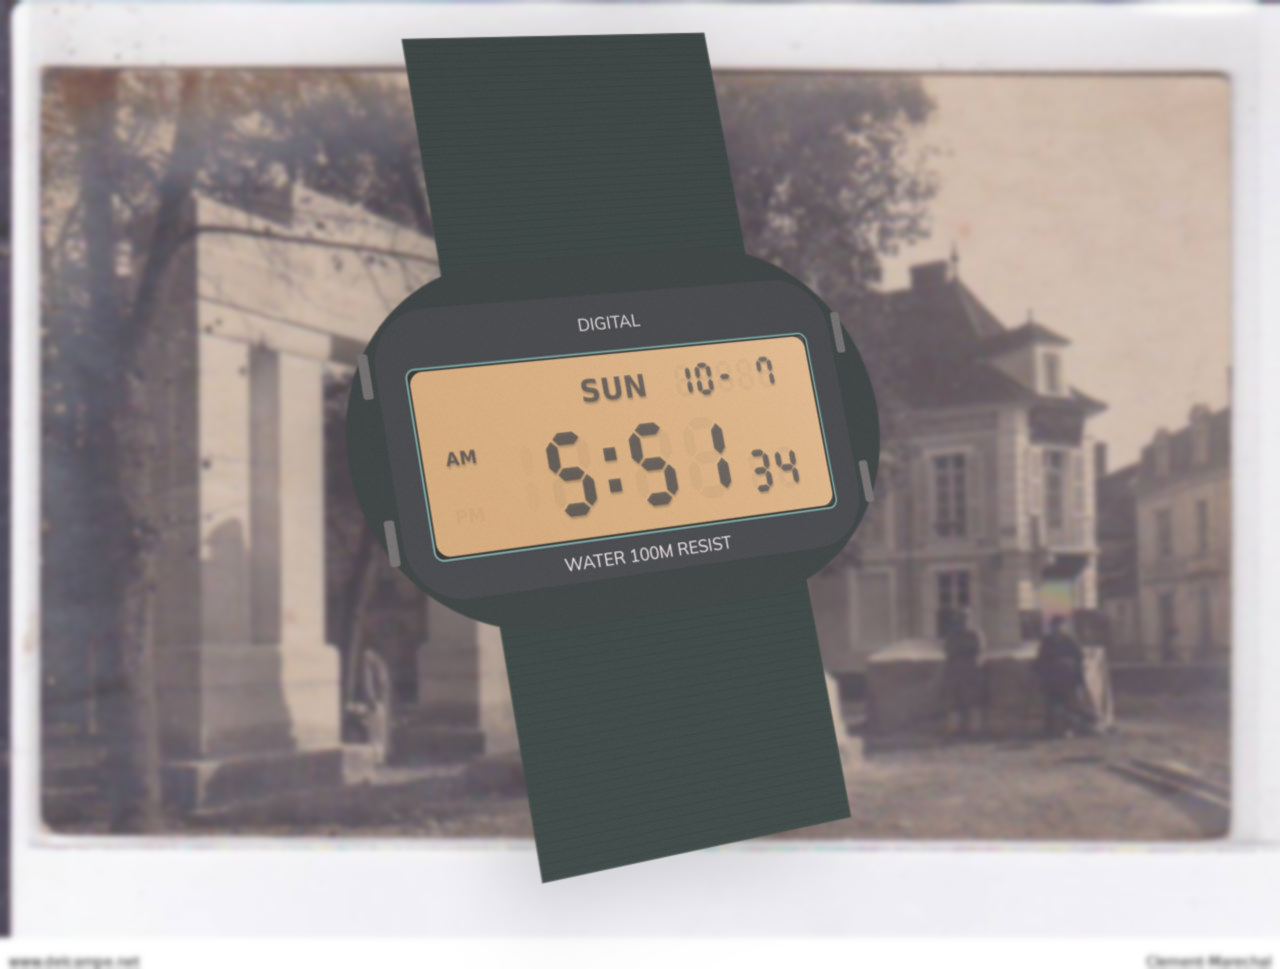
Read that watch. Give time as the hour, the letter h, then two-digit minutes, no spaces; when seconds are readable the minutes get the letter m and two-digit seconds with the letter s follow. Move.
5h51m34s
